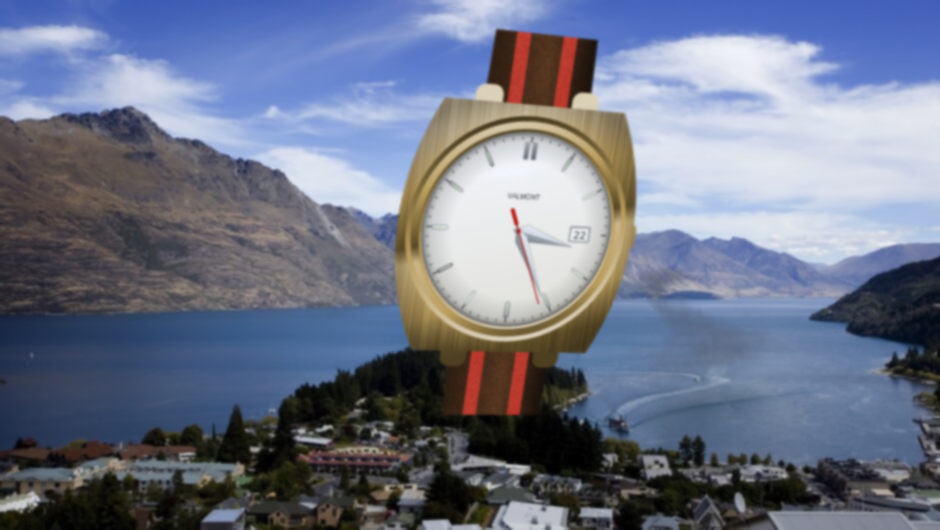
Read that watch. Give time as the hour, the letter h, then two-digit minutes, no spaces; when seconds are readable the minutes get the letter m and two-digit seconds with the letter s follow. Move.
3h25m26s
